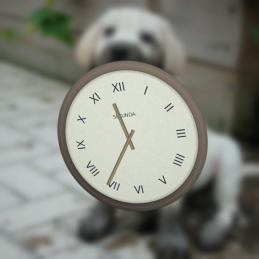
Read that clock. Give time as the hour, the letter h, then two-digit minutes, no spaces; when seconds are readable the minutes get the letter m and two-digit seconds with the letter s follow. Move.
11h36
